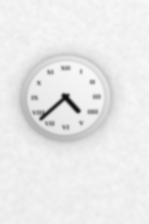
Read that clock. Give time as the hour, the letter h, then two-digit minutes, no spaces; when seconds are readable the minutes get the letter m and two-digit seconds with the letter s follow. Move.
4h38
